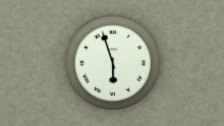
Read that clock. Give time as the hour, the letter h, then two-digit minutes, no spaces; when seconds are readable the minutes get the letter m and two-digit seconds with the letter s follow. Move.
5h57
